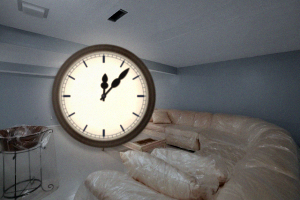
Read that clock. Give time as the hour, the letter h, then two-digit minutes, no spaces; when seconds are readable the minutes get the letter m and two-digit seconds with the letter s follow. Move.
12h07
